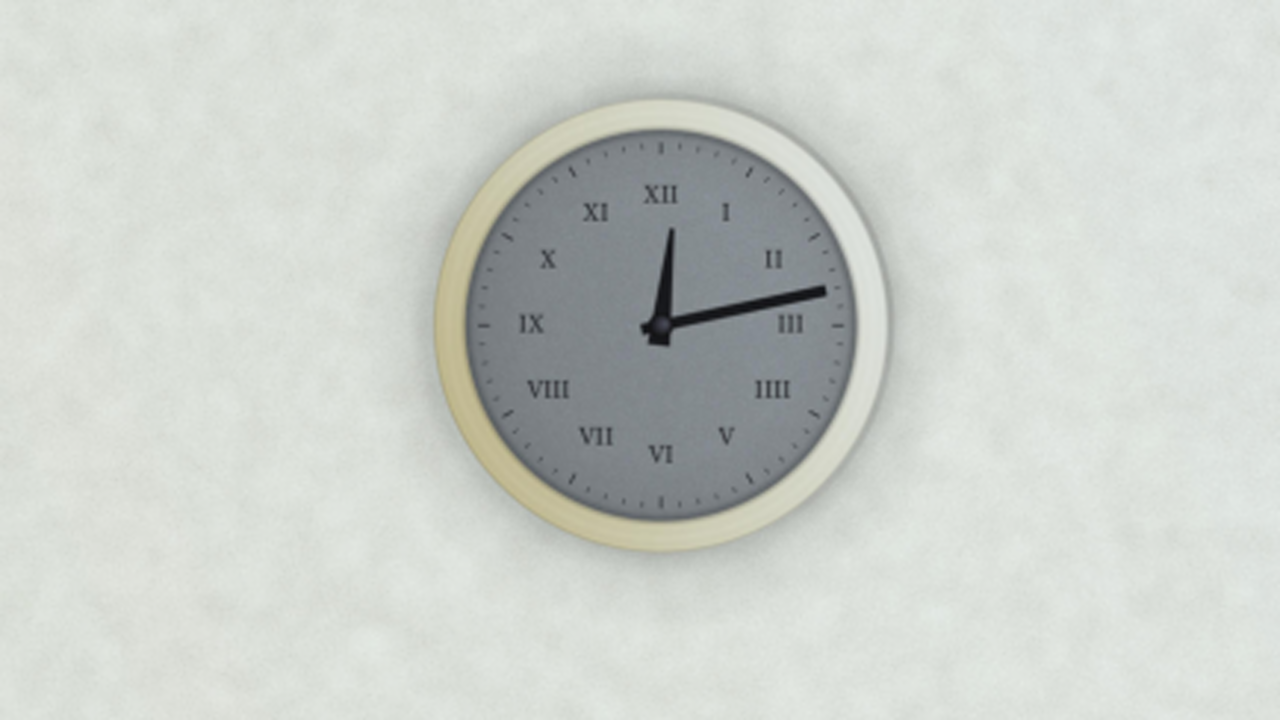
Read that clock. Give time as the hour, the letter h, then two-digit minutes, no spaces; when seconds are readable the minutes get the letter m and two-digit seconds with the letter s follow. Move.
12h13
